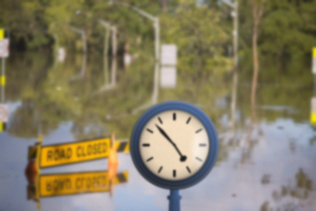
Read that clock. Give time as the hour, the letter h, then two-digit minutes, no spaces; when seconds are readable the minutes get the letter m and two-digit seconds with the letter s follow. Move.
4h53
